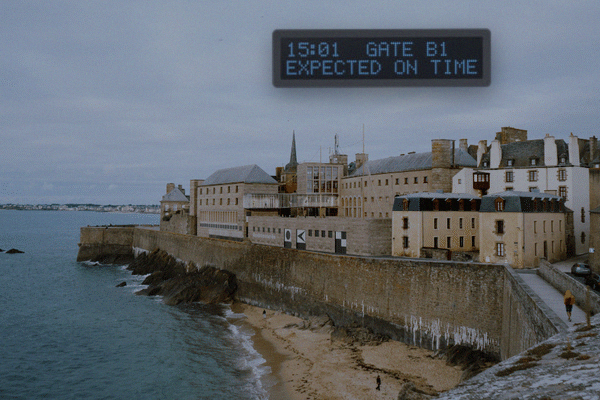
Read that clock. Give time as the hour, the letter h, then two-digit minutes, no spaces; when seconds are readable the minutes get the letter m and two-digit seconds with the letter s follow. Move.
15h01
